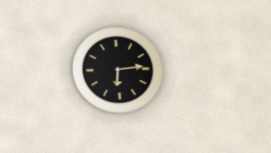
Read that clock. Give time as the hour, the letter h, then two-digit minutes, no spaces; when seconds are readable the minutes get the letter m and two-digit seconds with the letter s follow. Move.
6h14
